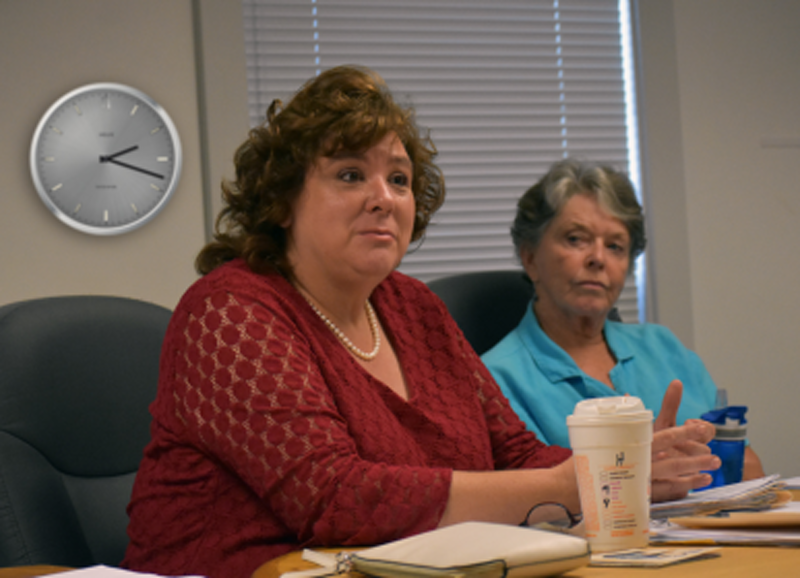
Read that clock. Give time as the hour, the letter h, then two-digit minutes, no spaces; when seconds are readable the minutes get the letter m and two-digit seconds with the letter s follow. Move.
2h18
